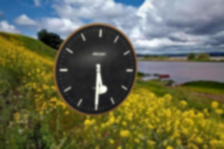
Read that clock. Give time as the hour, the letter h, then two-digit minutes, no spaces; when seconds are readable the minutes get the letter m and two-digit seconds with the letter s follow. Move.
5h30
